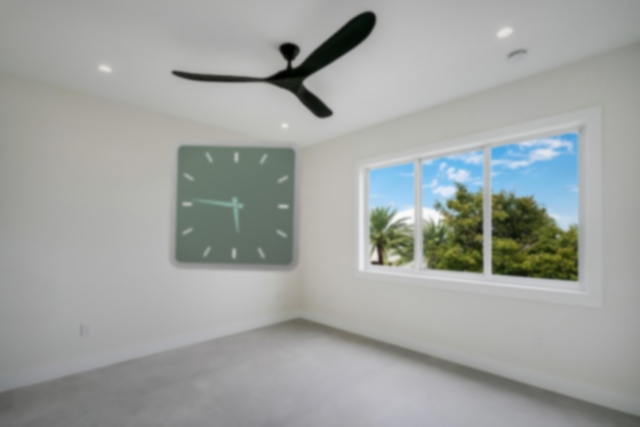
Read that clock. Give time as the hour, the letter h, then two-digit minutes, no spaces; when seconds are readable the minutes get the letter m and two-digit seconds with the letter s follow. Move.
5h46
